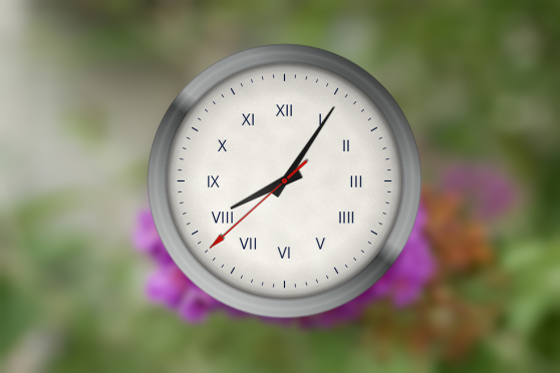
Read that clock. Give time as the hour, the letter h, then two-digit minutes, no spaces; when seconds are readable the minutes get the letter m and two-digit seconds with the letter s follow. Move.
8h05m38s
